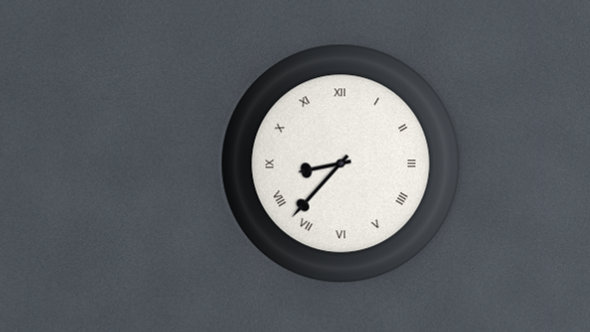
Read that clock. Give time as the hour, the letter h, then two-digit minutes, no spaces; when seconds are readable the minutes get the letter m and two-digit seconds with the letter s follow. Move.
8h37
